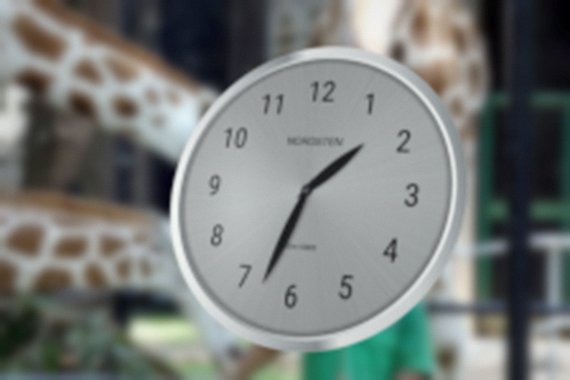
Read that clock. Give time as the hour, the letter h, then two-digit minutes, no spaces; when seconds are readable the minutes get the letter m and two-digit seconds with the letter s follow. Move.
1h33
